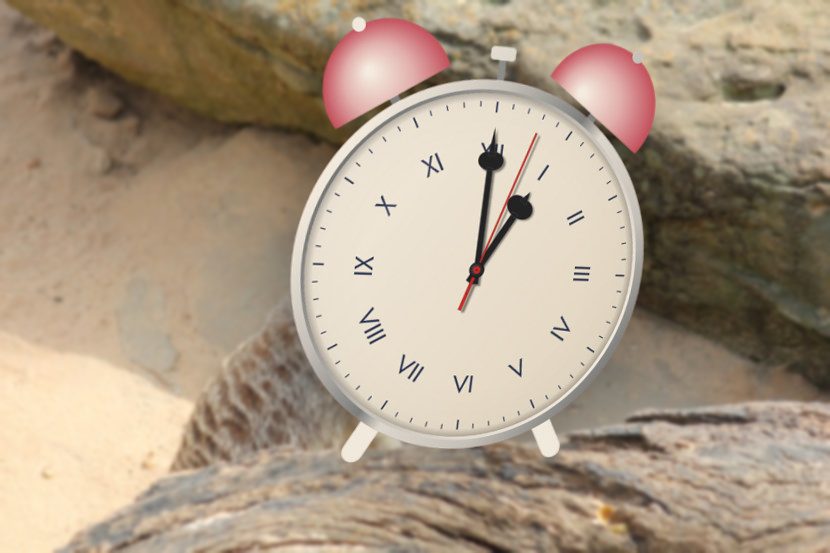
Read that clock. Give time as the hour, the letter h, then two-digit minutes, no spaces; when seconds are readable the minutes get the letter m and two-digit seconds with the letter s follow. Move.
1h00m03s
